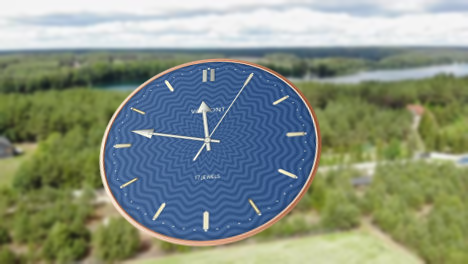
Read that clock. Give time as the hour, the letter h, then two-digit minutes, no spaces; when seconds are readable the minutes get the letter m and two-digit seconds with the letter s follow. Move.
11h47m05s
